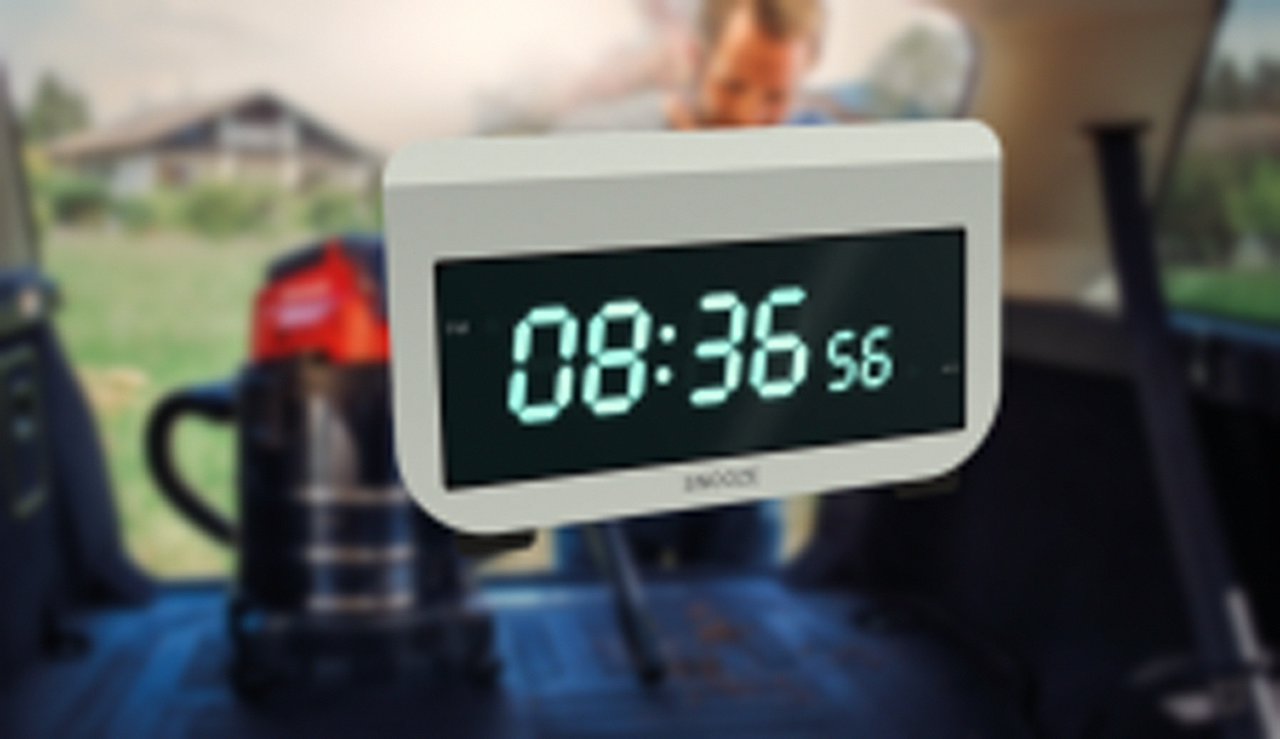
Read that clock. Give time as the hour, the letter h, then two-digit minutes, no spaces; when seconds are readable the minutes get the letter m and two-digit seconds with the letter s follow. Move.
8h36m56s
